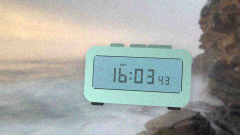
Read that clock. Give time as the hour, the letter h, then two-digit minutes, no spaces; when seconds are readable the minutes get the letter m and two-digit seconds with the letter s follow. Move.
16h03m43s
